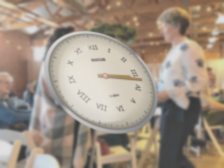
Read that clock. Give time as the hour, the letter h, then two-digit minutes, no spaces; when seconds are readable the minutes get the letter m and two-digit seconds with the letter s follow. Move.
3h17
